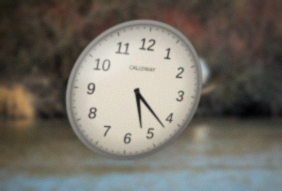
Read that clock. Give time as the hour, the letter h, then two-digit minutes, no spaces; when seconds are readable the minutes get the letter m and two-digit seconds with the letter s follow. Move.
5h22
